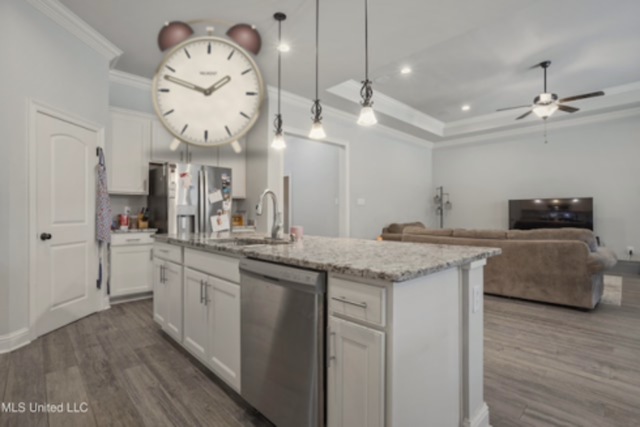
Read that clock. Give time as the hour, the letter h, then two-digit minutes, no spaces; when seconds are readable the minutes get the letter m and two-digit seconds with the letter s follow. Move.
1h48
